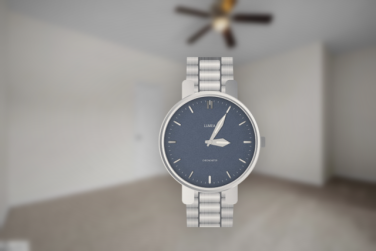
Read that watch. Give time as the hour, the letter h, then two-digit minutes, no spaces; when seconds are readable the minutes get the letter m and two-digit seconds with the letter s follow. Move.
3h05
